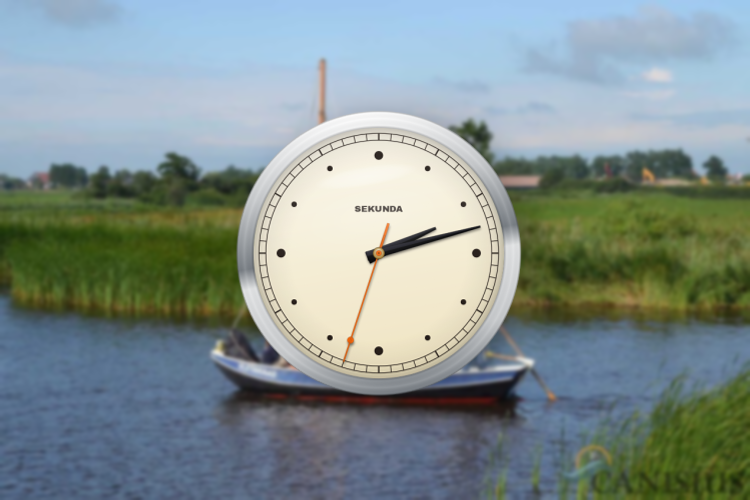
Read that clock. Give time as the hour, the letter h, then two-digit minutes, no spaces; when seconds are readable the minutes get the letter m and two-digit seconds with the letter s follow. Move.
2h12m33s
